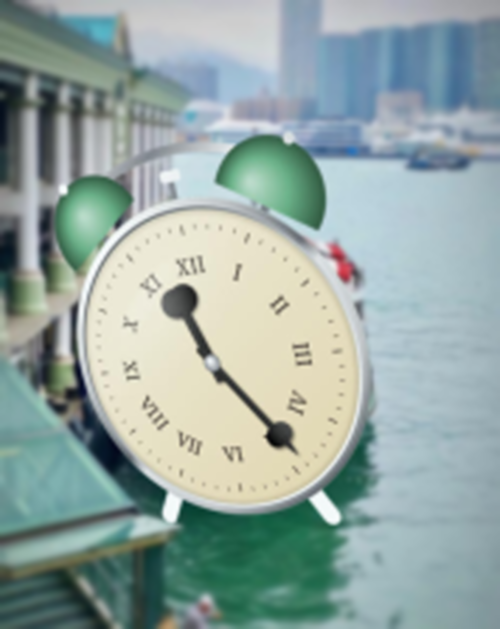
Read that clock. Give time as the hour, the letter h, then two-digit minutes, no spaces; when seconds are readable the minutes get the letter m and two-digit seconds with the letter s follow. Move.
11h24
